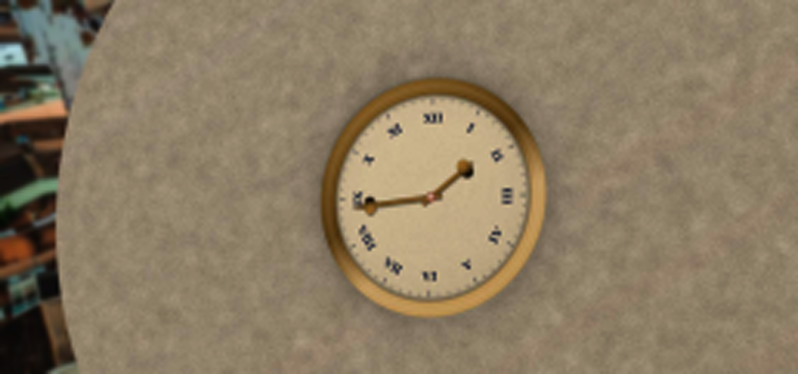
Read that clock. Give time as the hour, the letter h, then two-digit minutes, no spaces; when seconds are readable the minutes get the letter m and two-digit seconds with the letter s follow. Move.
1h44
